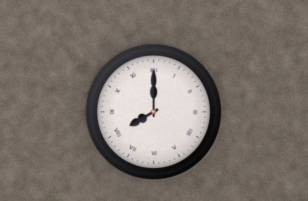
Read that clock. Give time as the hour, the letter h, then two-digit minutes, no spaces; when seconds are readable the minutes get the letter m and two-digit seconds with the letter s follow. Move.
8h00
